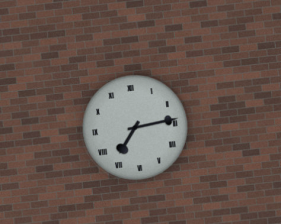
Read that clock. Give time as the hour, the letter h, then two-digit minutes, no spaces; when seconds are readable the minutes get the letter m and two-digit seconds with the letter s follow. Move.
7h14
